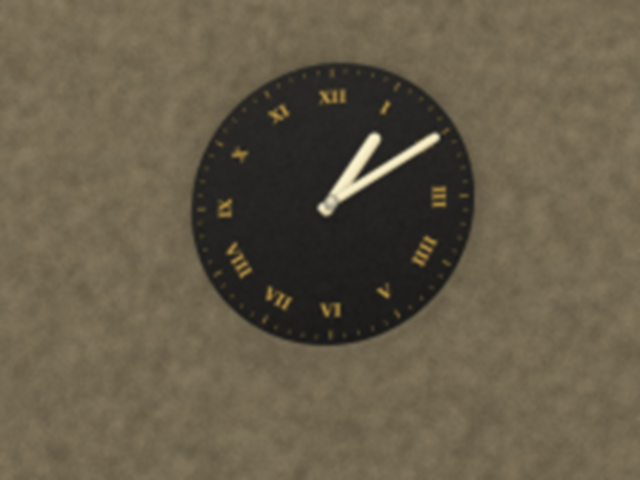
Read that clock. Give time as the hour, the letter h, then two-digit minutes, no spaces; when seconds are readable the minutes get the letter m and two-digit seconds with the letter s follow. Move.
1h10
